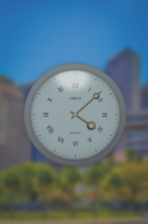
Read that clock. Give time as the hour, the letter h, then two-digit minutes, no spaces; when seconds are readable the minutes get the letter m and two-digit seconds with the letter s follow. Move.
4h08
